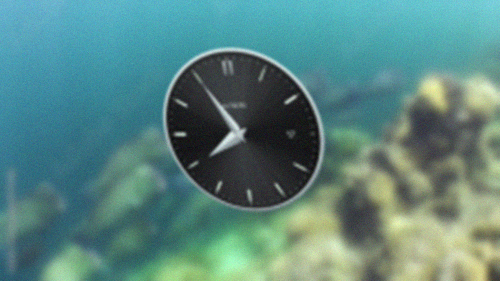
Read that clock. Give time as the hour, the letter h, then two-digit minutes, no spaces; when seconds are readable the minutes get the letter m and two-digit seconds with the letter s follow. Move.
7h55
